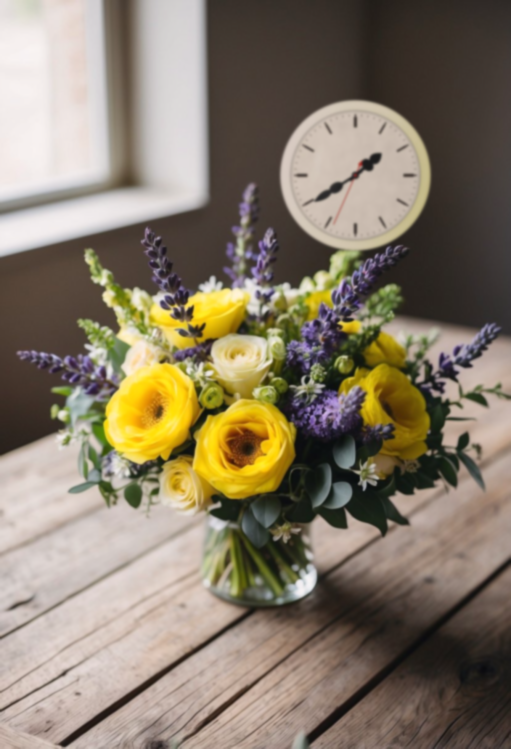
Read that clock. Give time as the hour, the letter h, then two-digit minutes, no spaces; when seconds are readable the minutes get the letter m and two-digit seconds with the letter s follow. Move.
1h39m34s
